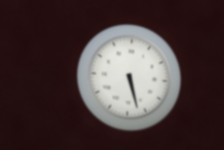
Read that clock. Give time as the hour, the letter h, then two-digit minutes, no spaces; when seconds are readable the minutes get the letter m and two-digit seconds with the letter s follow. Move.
5h27
